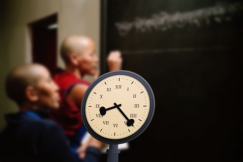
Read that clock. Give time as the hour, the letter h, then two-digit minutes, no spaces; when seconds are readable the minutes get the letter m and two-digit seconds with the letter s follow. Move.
8h23
